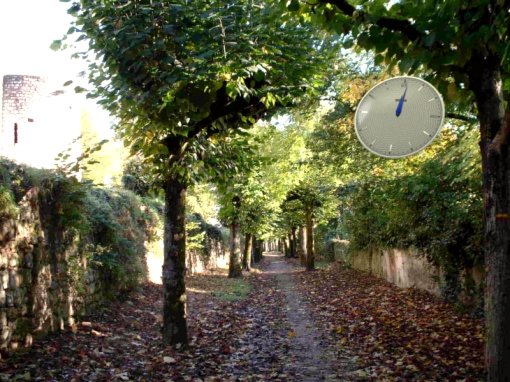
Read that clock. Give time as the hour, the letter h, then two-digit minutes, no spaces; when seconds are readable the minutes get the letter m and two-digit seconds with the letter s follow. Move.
12h01
